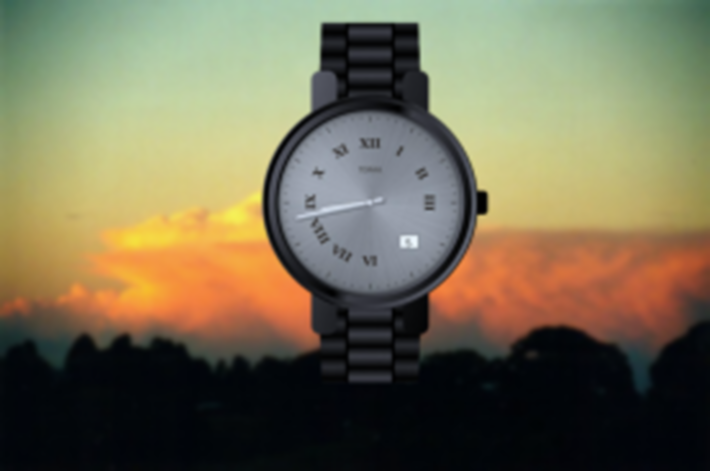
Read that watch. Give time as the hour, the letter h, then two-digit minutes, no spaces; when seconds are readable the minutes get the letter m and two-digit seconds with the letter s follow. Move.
8h43
